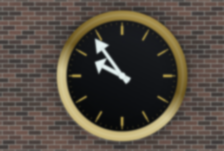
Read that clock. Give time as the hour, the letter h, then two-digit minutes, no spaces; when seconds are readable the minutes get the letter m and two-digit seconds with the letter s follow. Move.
9h54
